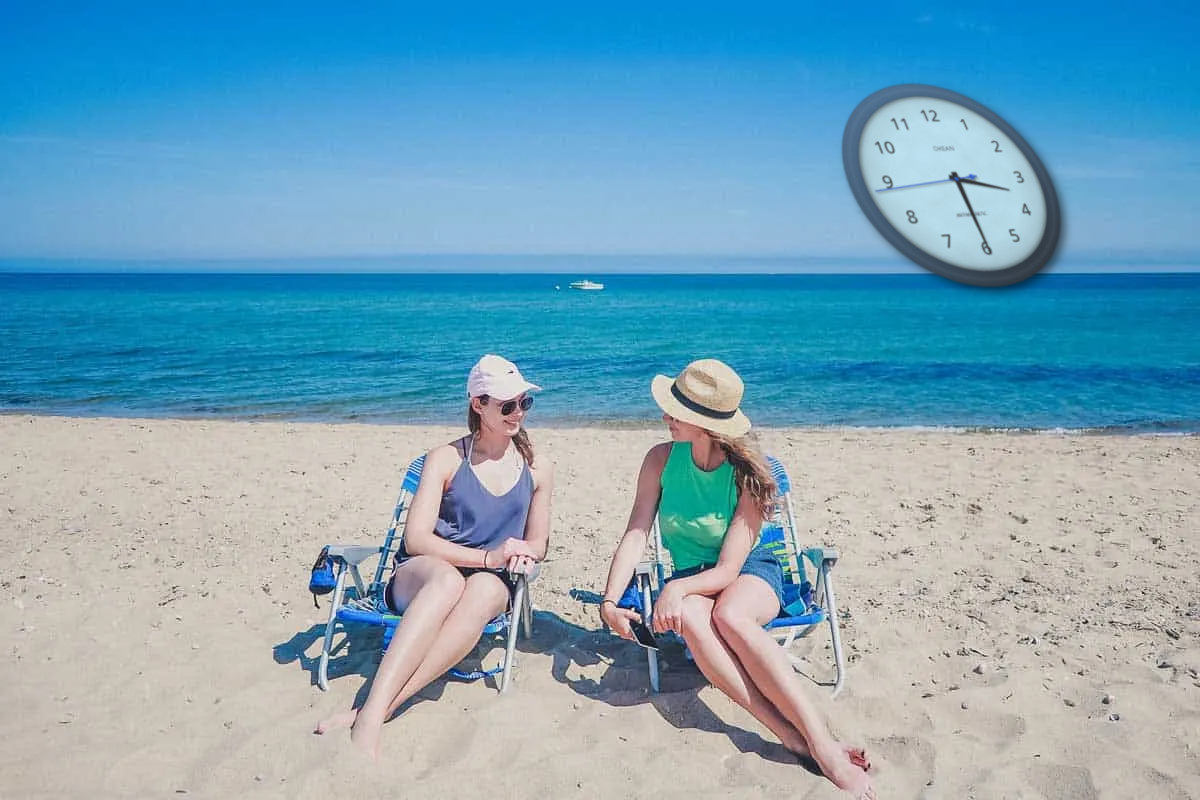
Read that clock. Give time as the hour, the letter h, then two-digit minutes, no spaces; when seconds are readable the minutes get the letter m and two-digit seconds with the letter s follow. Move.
3h29m44s
